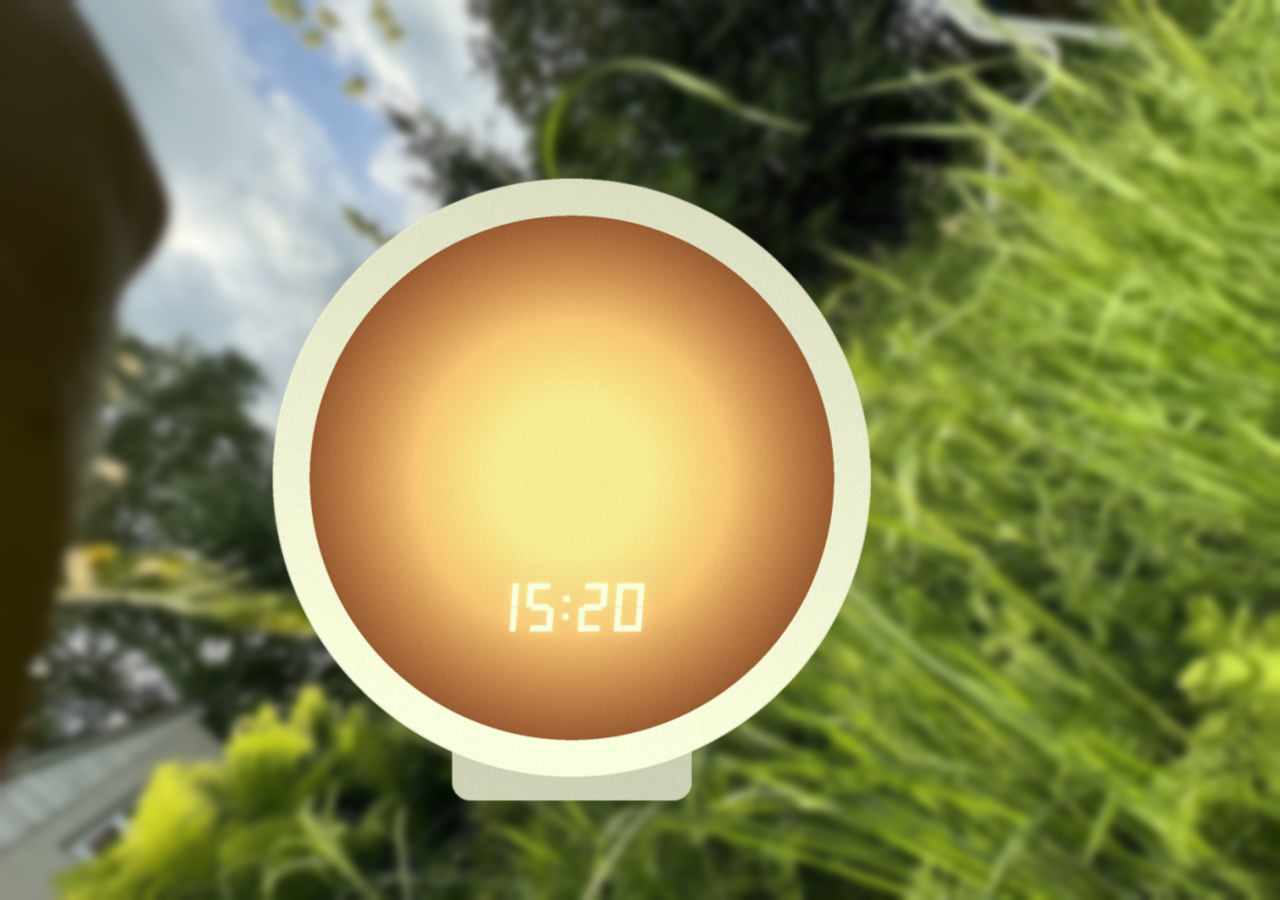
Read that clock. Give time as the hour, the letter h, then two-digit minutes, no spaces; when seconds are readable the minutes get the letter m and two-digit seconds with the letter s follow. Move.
15h20
